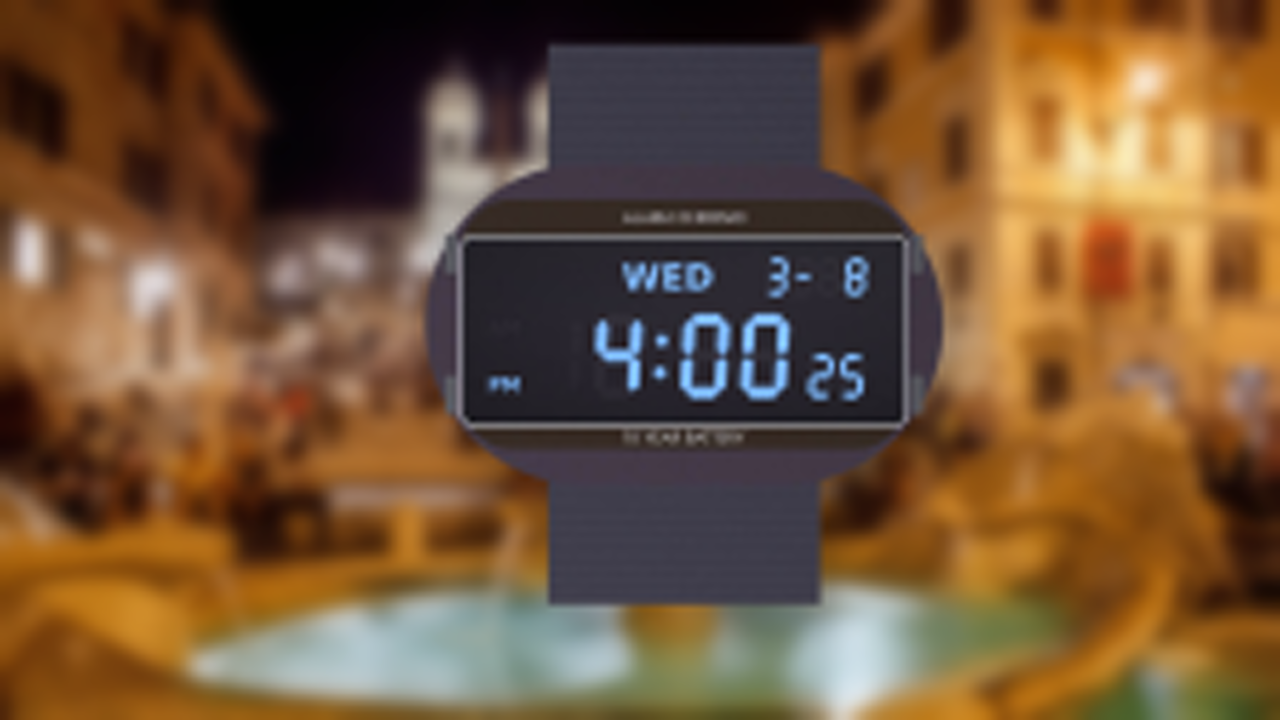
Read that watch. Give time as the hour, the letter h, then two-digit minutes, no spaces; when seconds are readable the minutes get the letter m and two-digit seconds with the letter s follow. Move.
4h00m25s
